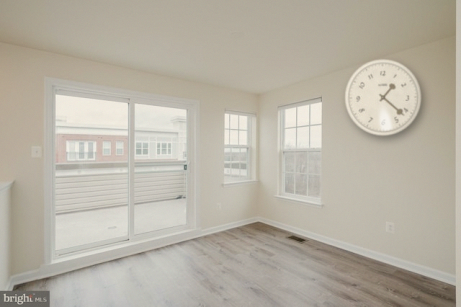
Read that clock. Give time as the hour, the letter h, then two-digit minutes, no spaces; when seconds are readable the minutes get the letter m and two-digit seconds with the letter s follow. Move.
1h22
